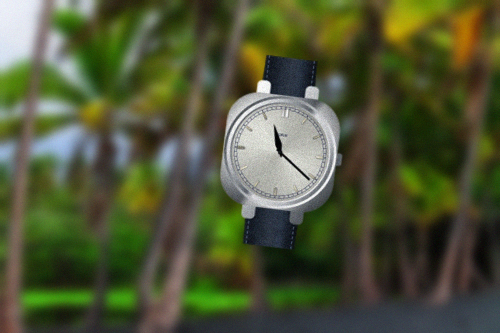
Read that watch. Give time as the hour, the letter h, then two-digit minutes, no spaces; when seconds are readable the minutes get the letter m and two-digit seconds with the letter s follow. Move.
11h21
